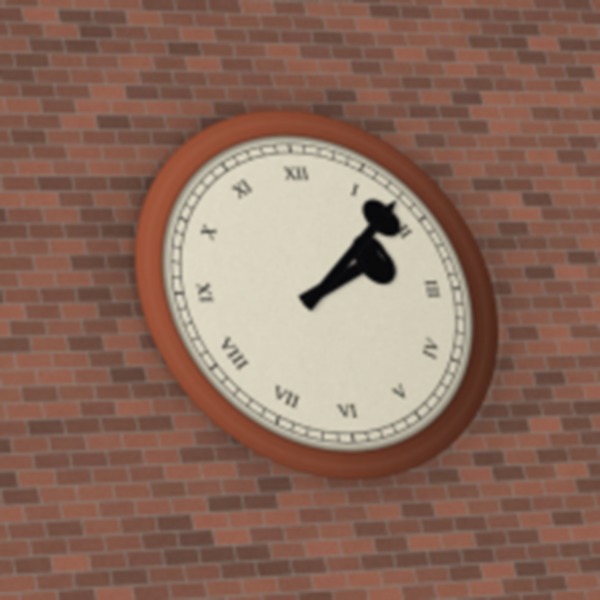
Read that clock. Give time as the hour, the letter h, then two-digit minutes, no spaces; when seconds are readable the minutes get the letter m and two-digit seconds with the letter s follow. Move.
2h08
